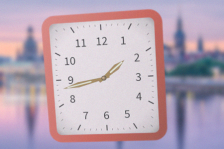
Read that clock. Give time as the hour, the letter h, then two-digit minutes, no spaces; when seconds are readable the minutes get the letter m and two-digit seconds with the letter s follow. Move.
1h43
